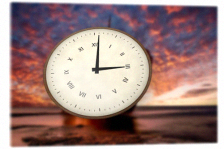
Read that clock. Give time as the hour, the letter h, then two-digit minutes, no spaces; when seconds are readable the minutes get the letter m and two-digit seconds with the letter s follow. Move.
3h01
